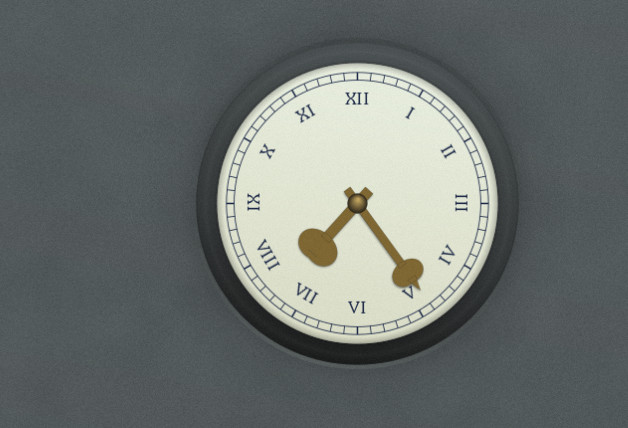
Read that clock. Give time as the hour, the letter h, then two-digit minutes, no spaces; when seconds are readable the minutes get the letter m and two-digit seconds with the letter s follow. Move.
7h24
